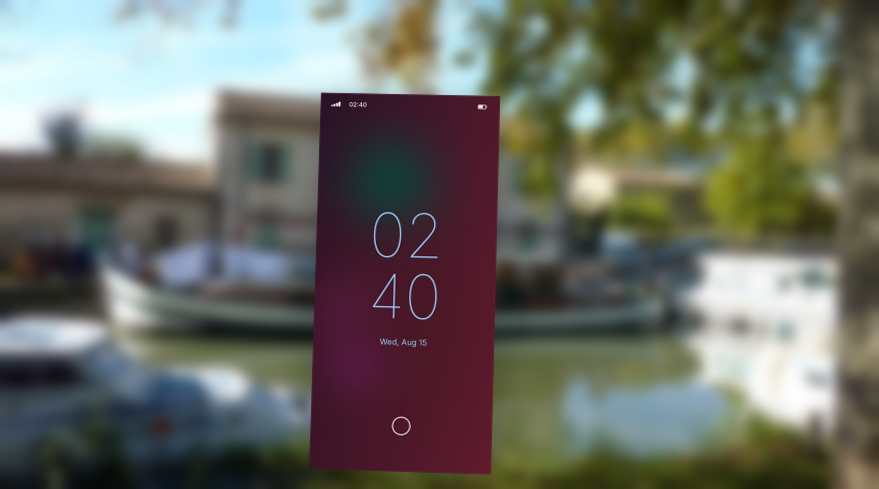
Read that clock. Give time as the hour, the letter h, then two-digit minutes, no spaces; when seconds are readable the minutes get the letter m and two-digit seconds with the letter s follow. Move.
2h40
